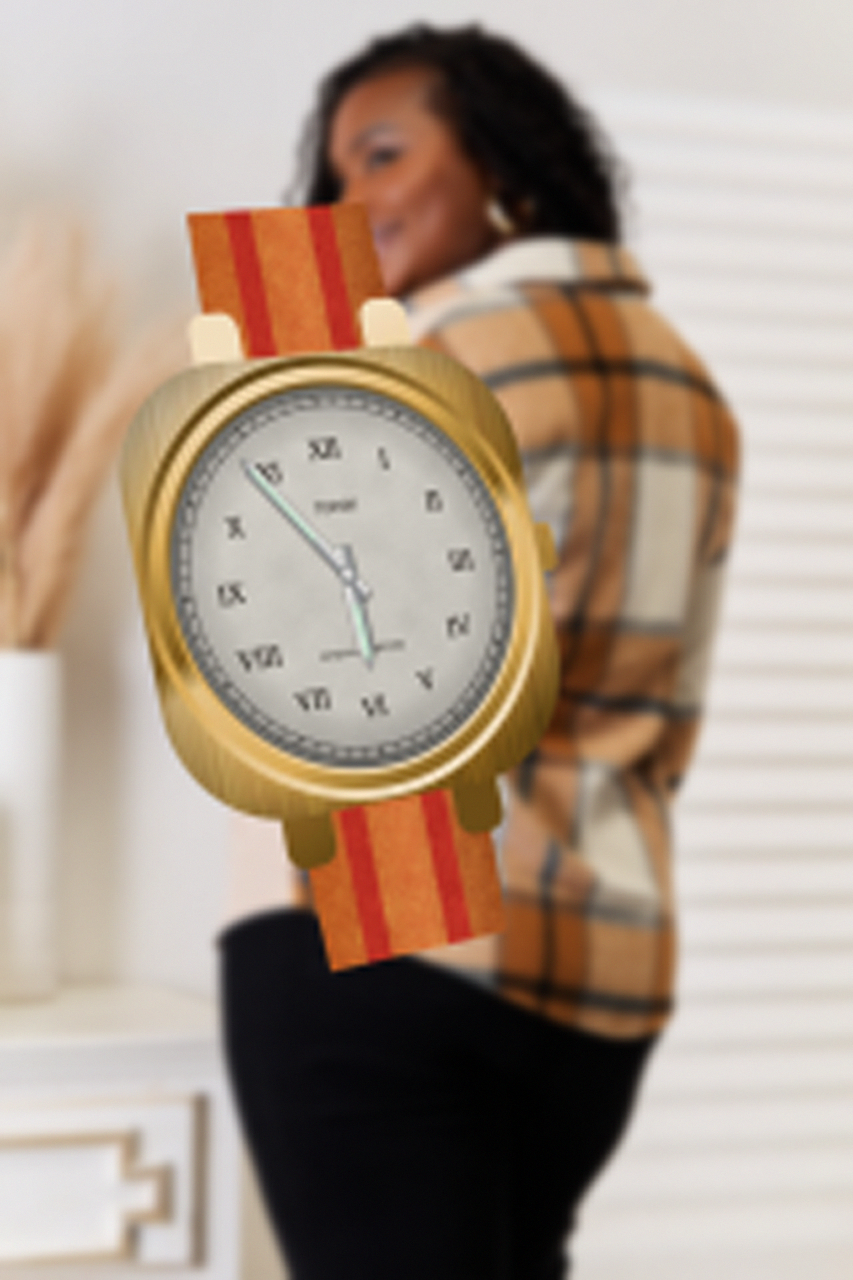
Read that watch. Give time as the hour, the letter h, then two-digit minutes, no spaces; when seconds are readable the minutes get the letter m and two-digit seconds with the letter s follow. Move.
5h54
